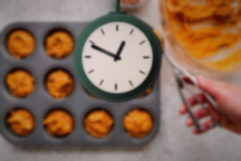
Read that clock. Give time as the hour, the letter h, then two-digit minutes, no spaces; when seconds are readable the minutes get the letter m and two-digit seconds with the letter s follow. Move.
12h49
